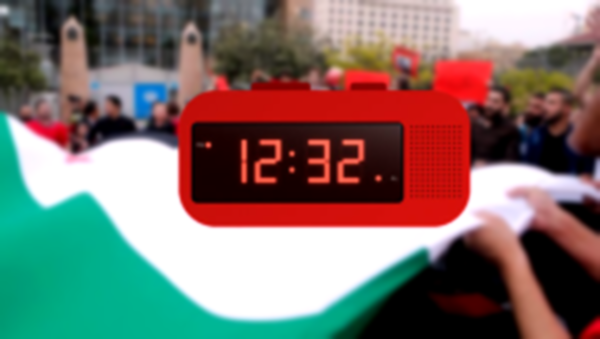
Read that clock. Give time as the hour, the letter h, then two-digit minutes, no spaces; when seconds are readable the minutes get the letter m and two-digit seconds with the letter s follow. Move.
12h32
